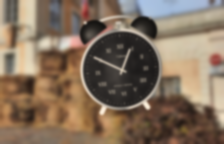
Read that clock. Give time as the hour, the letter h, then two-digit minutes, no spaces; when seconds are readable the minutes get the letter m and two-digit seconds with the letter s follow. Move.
12h50
